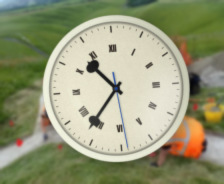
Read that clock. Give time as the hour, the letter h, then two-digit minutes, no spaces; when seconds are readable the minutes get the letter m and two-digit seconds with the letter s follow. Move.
10h36m29s
